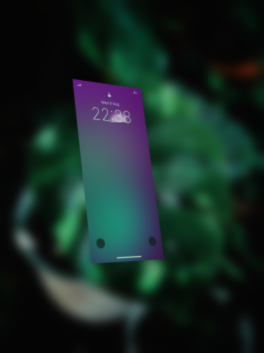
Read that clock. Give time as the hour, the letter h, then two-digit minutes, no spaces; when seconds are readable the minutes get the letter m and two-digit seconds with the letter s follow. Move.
22h38
